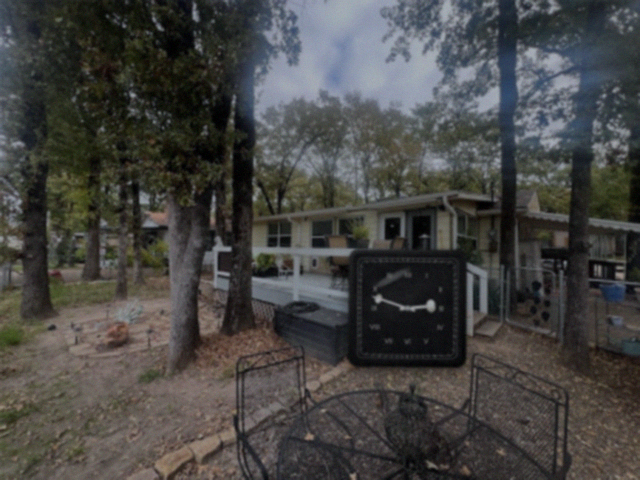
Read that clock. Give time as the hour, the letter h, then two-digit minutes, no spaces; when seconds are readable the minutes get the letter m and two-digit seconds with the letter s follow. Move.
2h48
